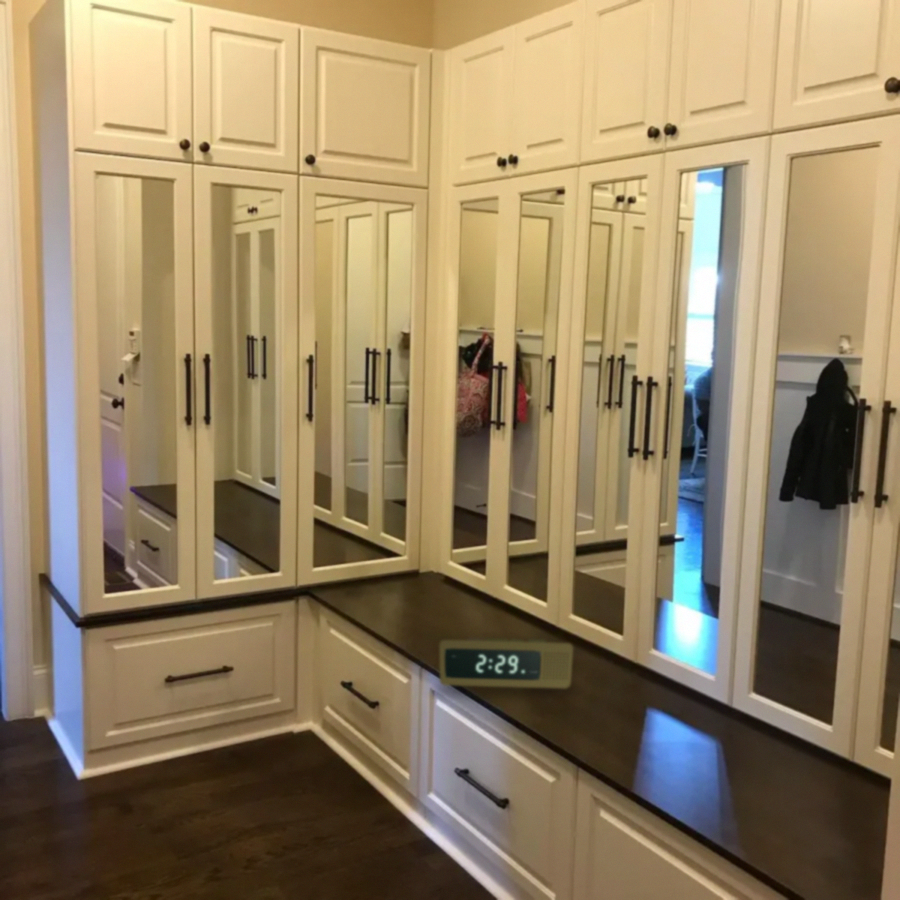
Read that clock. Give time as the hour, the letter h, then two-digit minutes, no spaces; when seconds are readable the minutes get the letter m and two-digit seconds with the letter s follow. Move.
2h29
